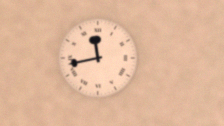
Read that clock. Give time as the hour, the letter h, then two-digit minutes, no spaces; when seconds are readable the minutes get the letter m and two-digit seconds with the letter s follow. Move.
11h43
